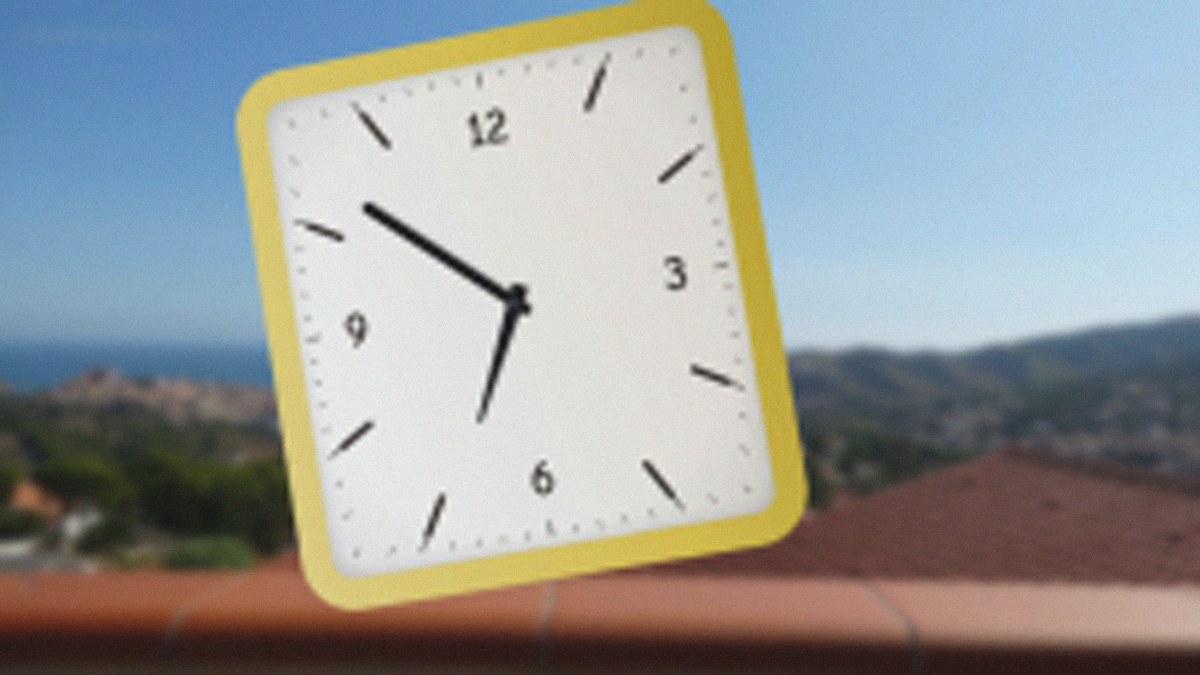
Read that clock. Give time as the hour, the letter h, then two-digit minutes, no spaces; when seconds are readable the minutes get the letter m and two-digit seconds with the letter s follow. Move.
6h52
